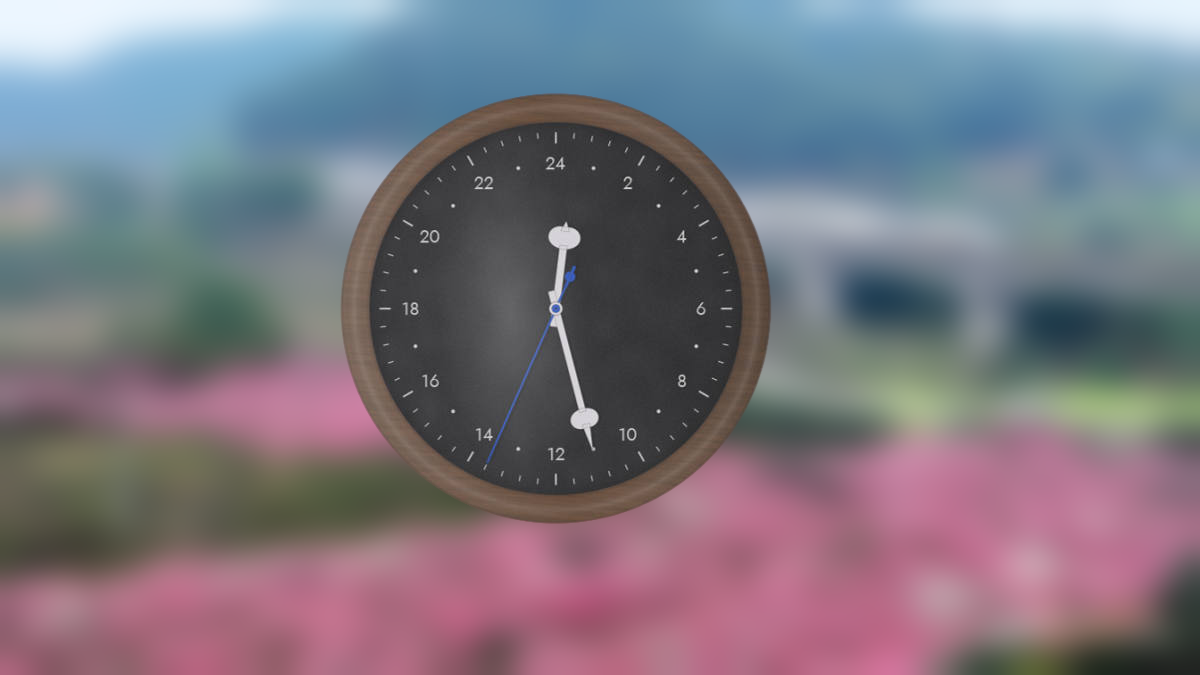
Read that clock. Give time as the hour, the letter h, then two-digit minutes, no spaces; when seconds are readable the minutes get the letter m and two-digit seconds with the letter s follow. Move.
0h27m34s
